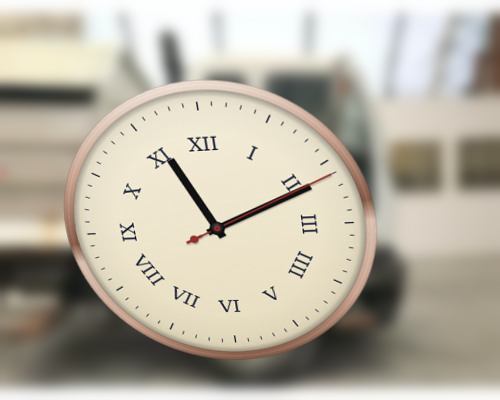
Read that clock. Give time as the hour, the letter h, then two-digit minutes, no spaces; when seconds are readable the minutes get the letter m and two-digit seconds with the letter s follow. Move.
11h11m11s
